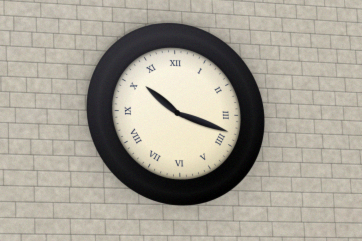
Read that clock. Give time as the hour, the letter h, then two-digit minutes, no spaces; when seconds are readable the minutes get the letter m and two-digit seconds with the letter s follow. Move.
10h18
